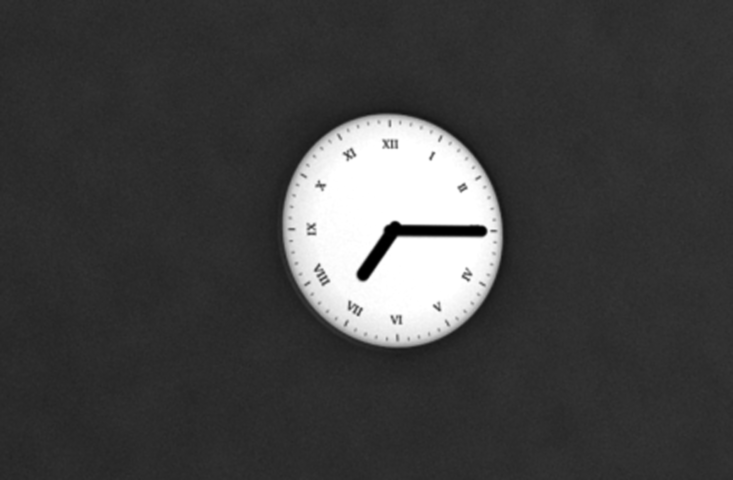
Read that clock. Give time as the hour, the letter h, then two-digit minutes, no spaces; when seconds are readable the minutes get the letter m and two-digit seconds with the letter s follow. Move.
7h15
